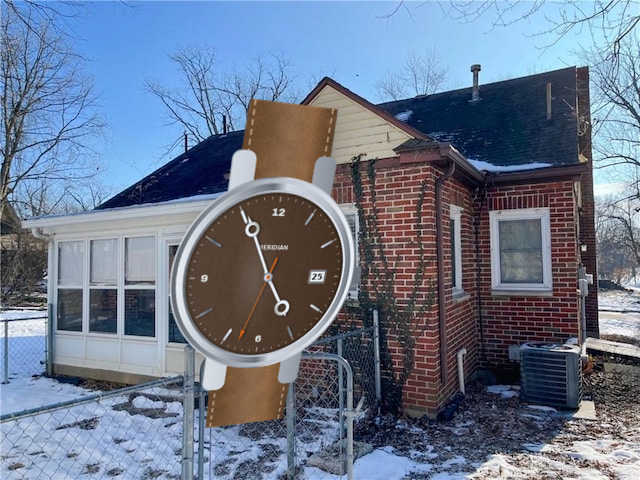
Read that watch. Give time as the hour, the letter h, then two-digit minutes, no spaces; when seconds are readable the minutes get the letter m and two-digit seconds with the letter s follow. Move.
4h55m33s
